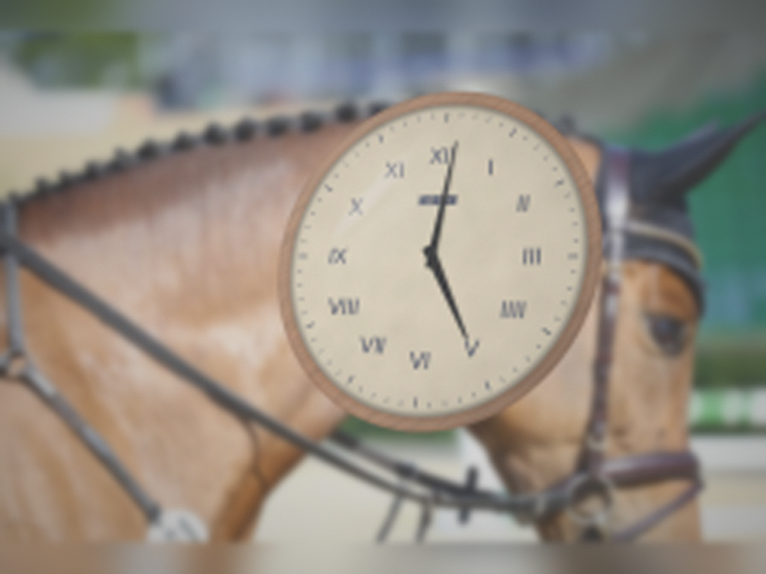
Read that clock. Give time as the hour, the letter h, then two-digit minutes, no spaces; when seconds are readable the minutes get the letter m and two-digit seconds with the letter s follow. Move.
5h01
